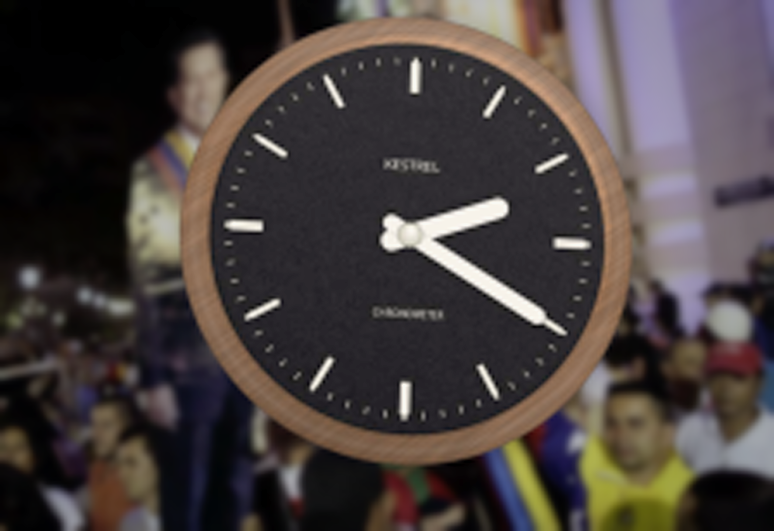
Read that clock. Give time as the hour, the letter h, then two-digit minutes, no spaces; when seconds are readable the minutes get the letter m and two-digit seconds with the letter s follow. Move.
2h20
